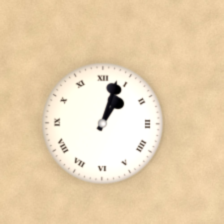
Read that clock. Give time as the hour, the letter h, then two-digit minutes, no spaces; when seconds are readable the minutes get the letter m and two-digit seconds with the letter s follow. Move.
1h03
